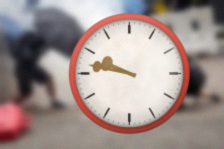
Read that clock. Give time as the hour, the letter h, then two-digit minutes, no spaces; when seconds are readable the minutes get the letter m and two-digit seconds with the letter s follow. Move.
9h47
